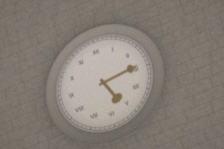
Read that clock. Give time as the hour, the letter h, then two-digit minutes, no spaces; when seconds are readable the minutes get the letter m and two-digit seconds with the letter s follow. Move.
5h14
